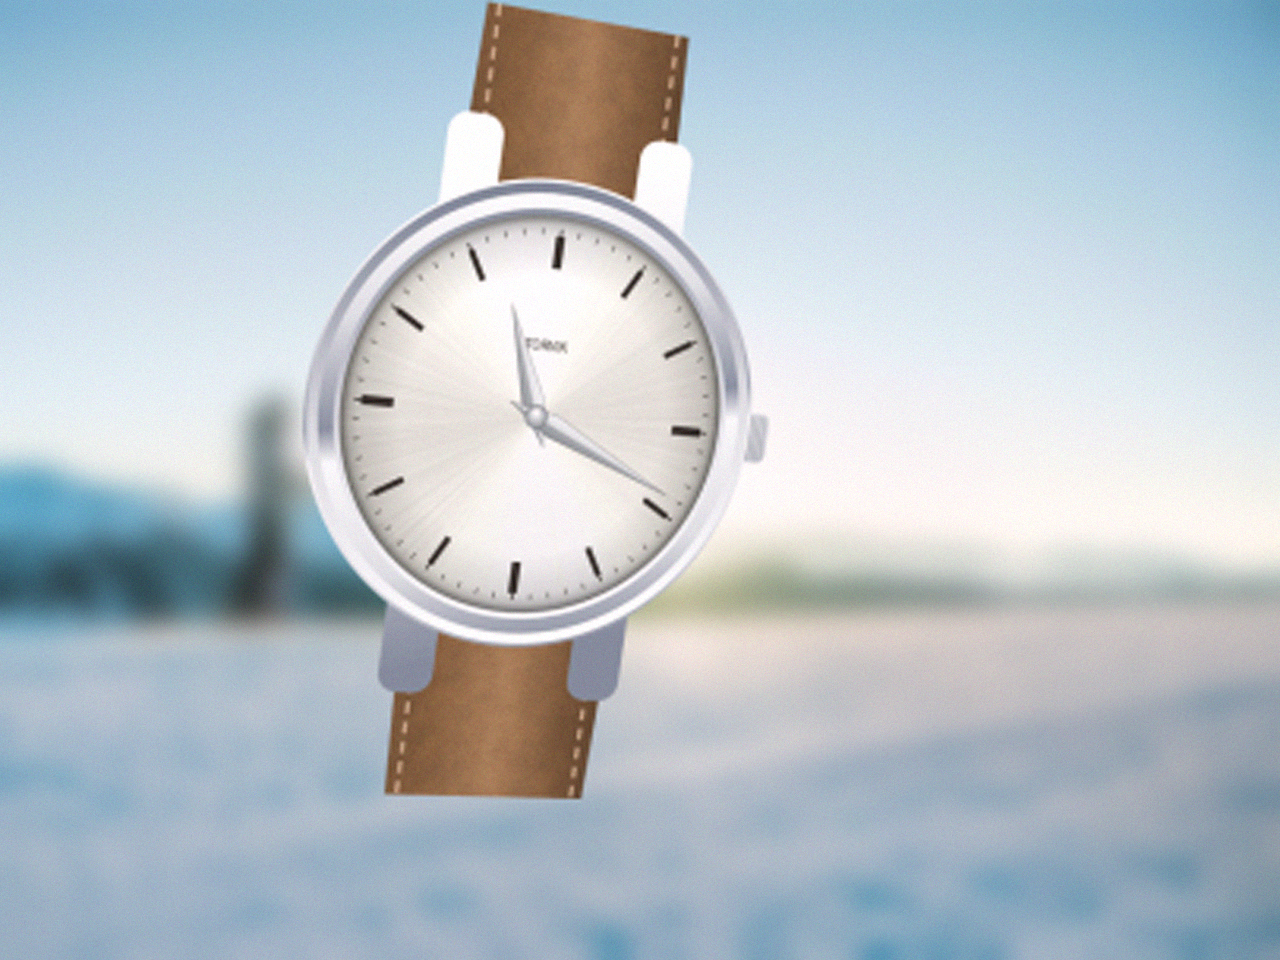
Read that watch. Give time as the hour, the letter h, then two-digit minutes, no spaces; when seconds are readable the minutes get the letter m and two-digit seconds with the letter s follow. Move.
11h19
